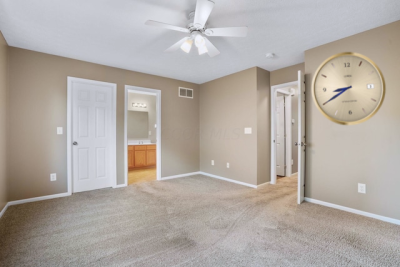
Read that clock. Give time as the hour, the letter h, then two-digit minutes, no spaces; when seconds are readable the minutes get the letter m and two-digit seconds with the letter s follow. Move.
8h40
